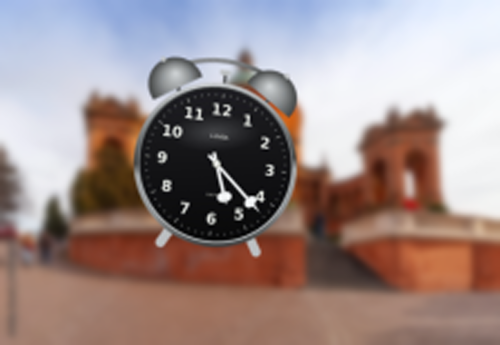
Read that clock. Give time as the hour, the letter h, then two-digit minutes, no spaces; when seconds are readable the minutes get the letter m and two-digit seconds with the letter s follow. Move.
5h22
